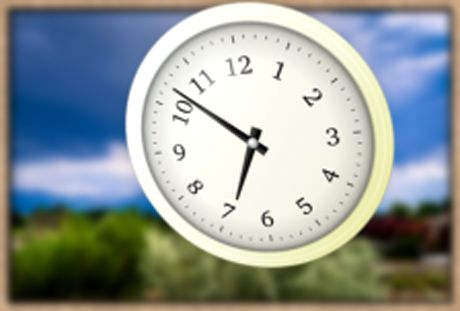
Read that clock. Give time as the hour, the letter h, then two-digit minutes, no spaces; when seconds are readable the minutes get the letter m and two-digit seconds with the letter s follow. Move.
6h52
